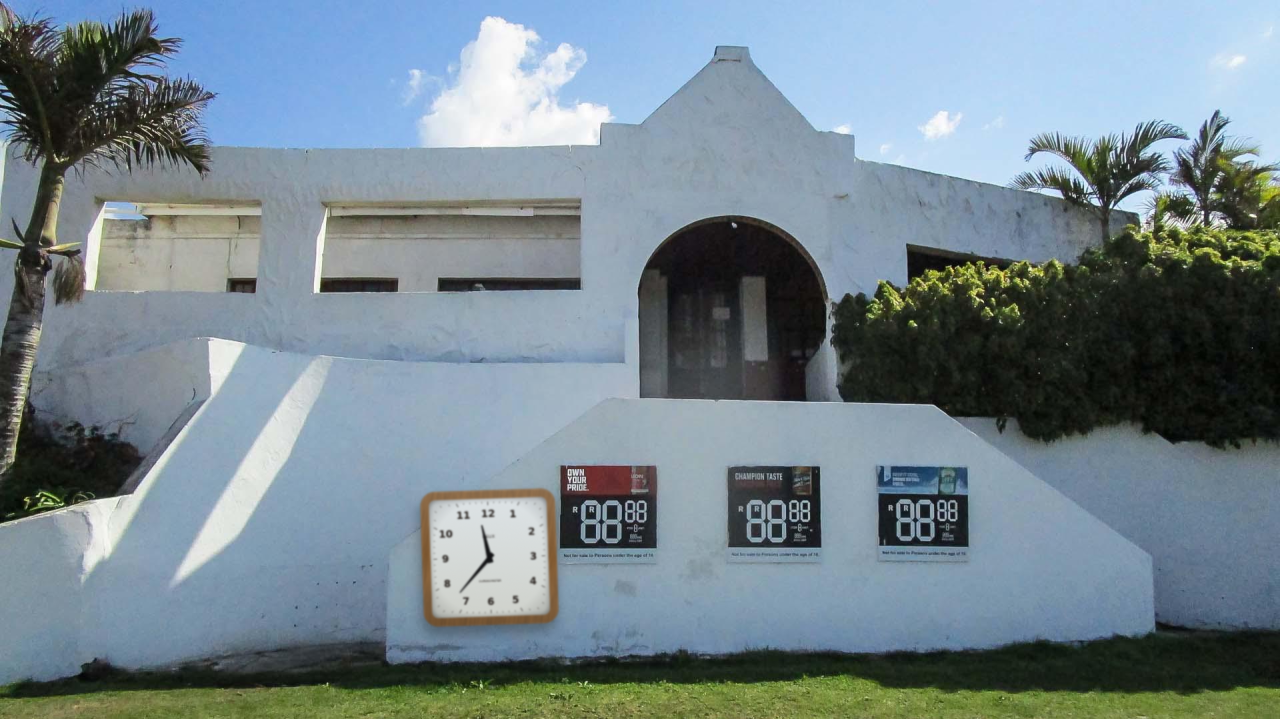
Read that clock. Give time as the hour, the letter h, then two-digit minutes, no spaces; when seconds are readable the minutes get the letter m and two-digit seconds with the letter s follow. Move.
11h37
